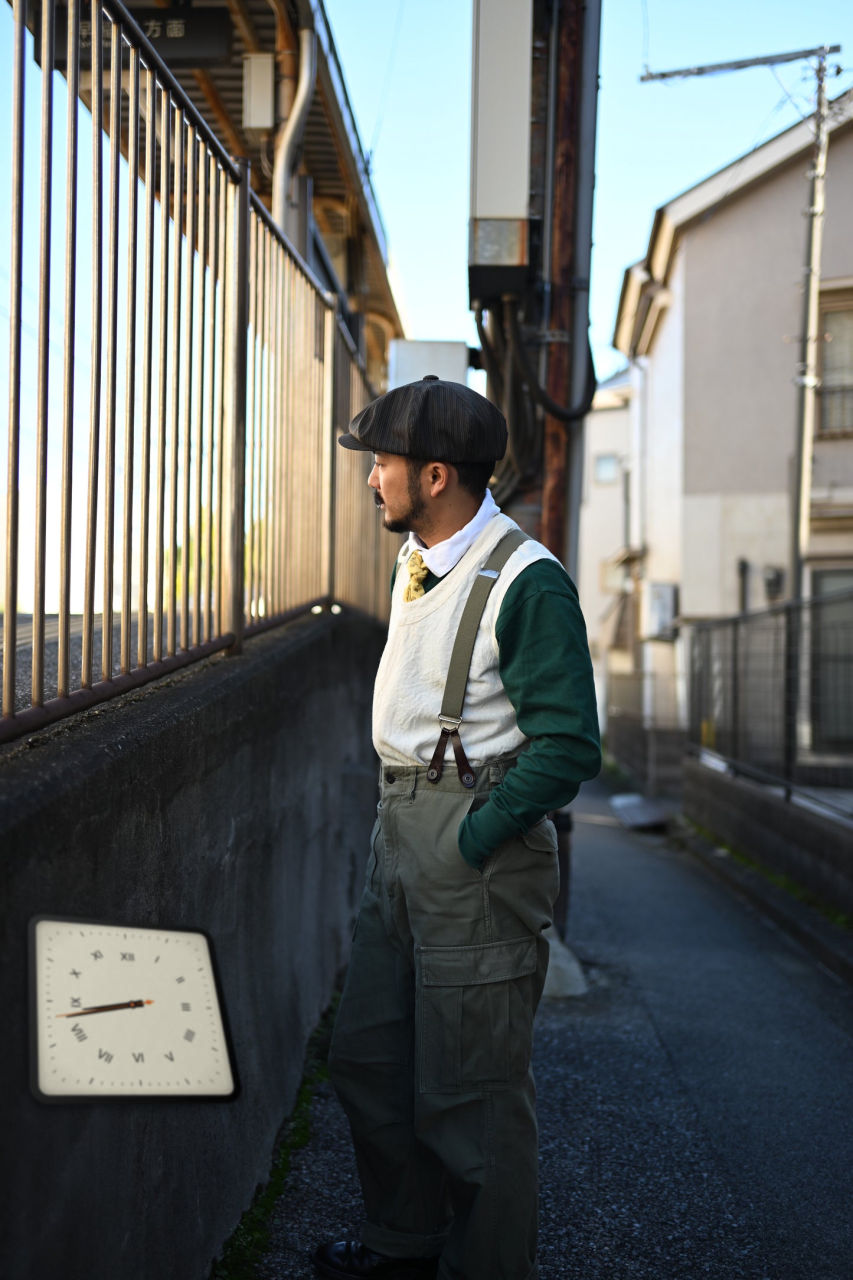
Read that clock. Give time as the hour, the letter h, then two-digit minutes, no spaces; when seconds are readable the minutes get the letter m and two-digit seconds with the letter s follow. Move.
8h42m43s
